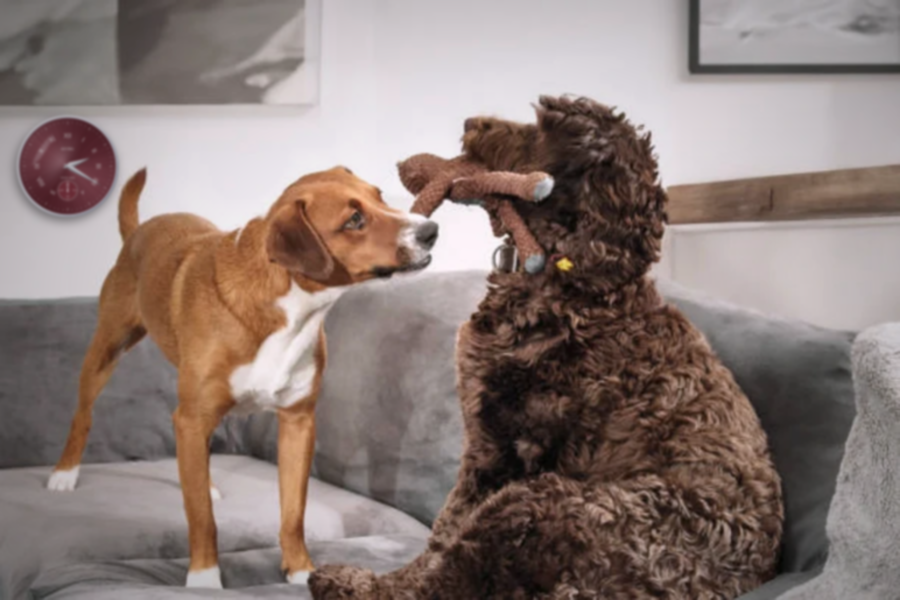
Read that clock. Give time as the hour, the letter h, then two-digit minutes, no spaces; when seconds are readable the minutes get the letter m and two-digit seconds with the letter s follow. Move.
2h20
